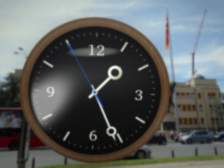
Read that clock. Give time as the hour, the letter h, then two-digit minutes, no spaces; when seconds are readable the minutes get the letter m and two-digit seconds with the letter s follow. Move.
1h25m55s
